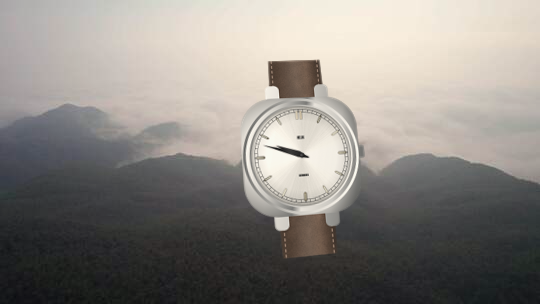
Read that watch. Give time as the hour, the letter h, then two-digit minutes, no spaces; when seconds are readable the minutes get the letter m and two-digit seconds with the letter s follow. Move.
9h48
